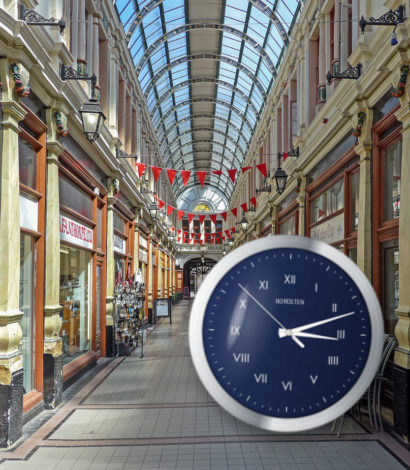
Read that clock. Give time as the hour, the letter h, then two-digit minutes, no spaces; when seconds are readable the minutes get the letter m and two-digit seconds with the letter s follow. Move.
3h11m52s
